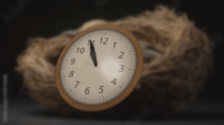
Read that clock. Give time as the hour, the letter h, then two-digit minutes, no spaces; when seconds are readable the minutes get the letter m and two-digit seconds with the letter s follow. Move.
10h55
